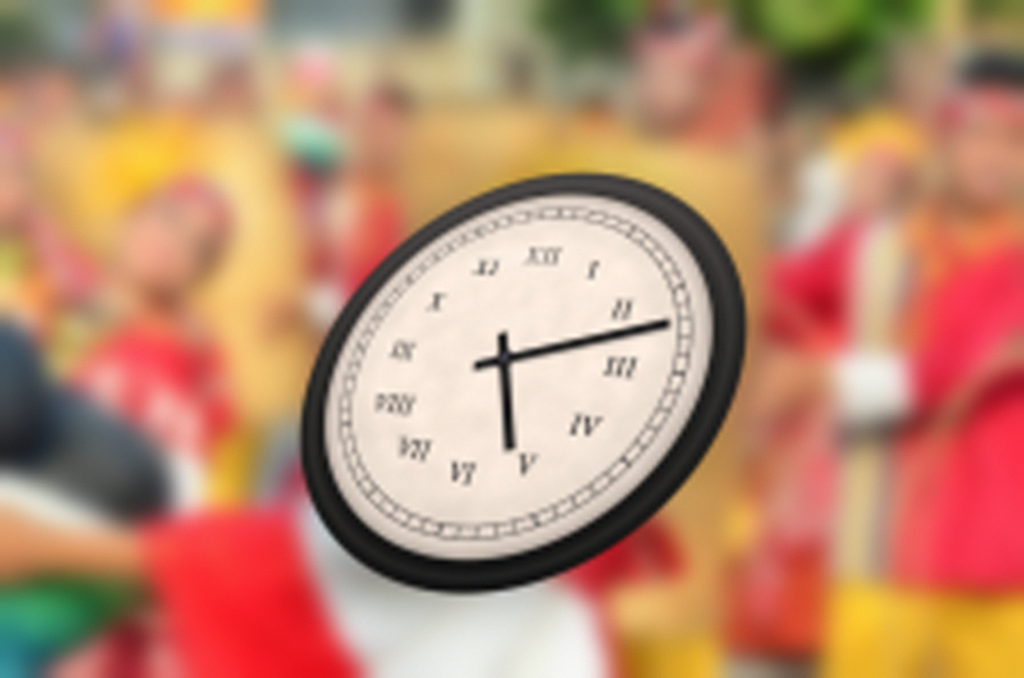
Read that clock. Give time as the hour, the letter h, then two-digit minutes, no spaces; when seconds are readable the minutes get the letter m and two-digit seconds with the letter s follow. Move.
5h12
